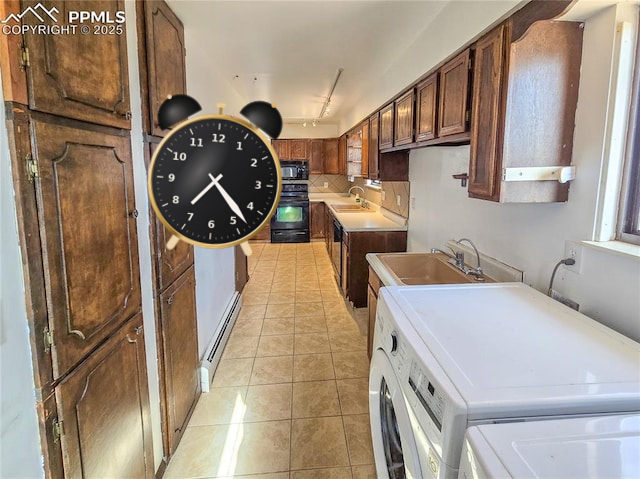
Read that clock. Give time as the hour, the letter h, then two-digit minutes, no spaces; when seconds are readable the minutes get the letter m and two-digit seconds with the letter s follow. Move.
7h23
